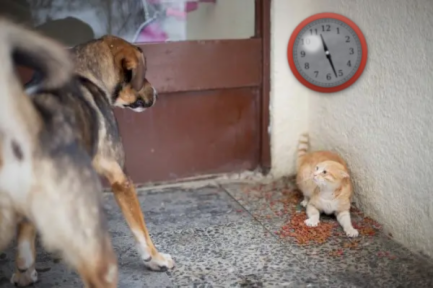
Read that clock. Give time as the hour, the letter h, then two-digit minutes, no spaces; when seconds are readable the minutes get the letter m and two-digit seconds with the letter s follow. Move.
11h27
